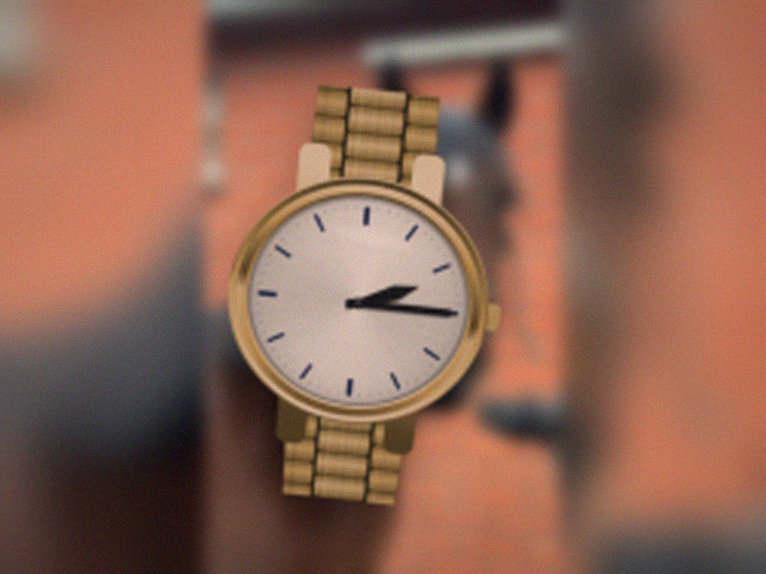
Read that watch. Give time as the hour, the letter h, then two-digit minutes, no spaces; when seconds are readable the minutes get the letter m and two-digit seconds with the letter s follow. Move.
2h15
